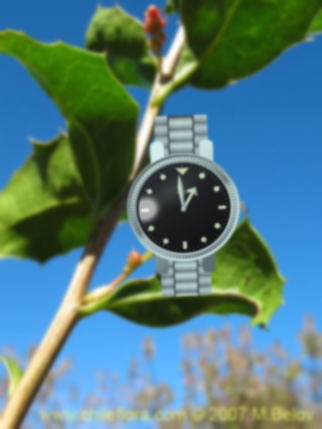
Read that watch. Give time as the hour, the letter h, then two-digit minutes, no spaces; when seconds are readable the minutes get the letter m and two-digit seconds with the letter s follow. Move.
12h59
